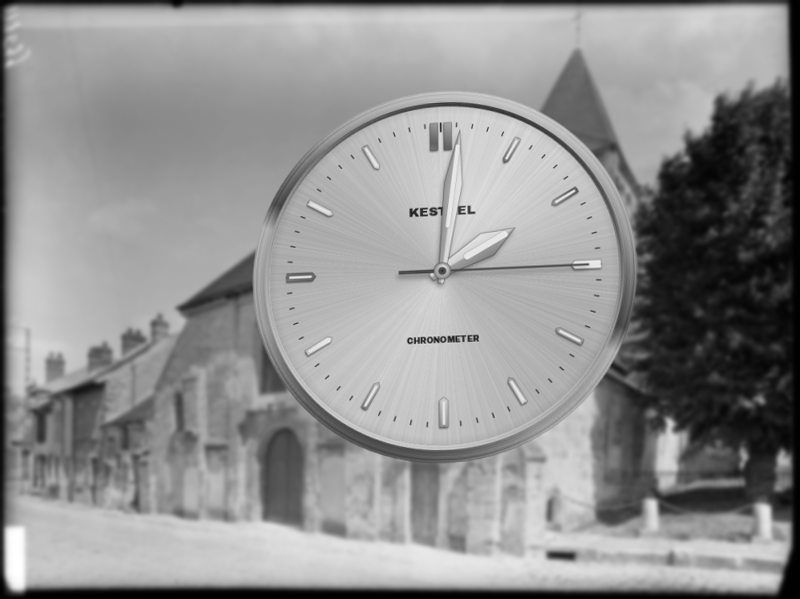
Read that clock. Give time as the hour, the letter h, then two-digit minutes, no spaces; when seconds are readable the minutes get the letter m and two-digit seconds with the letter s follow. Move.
2h01m15s
